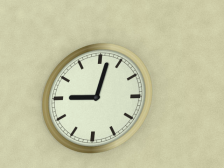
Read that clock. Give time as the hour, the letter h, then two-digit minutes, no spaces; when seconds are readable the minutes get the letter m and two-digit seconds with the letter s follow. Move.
9h02
